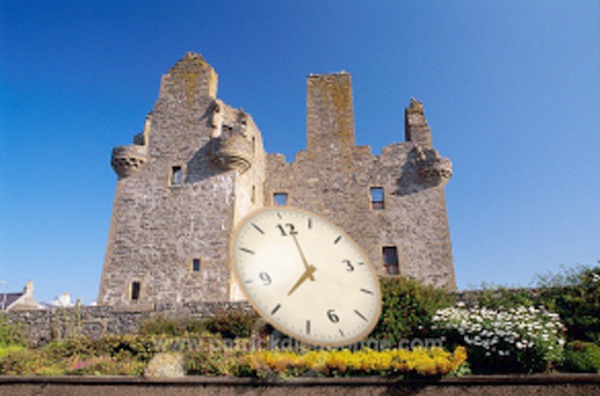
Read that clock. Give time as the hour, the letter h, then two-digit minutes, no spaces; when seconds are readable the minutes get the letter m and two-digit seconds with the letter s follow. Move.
8h01
